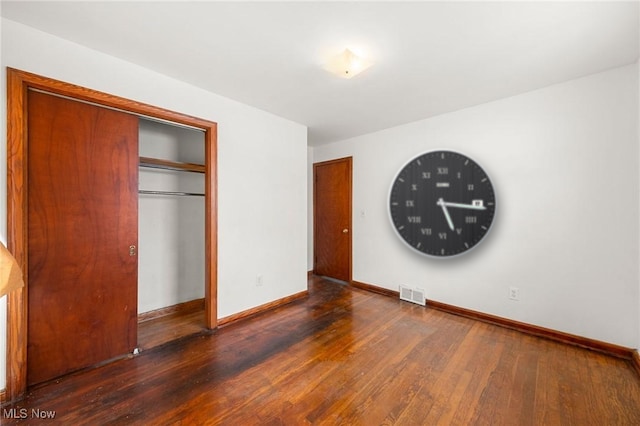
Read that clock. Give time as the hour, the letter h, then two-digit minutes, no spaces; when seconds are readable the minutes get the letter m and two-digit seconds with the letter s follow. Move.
5h16
